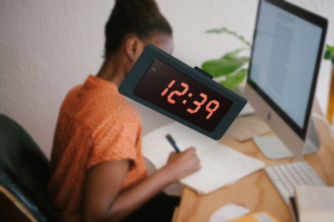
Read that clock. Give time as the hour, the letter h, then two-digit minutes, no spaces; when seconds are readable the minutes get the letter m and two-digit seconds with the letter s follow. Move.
12h39
